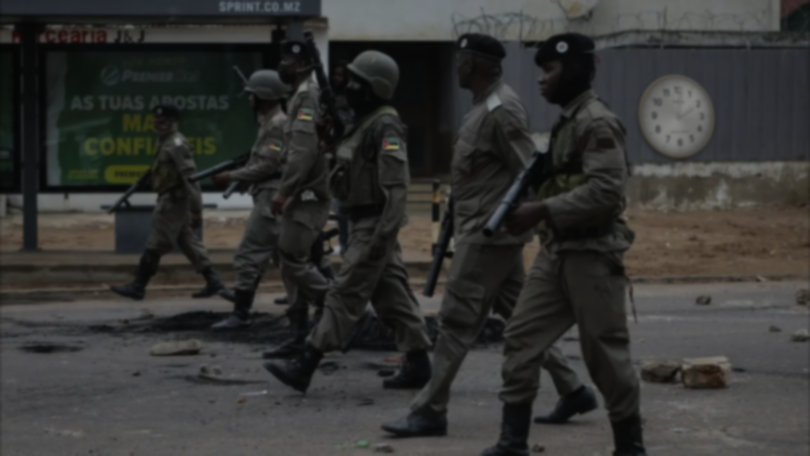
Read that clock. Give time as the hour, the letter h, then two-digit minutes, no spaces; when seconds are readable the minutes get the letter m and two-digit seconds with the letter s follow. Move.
2h01
